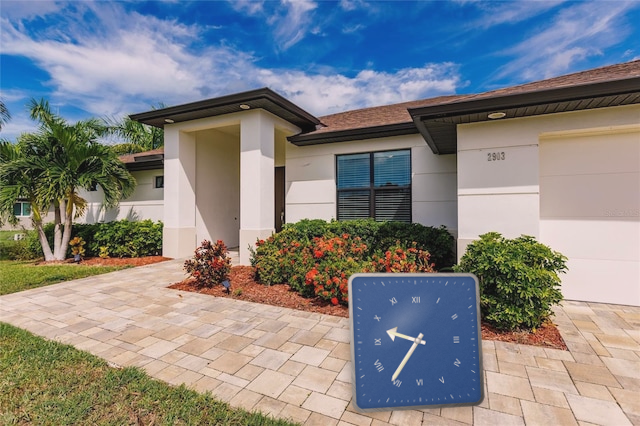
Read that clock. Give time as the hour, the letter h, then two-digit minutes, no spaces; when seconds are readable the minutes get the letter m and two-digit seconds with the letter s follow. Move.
9h36
